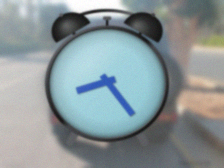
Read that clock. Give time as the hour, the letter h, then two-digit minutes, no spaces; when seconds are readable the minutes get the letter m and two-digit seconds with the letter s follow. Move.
8h24
